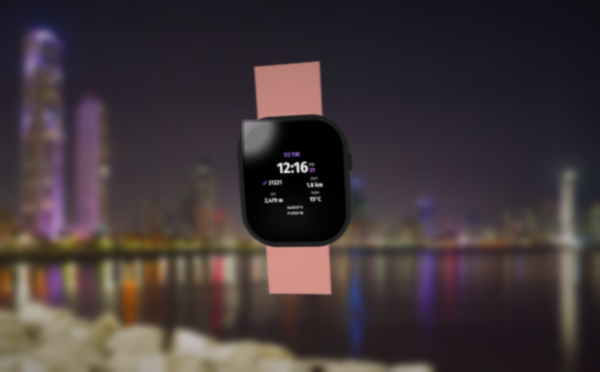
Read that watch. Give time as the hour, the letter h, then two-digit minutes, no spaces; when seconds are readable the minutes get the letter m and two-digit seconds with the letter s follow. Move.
12h16
